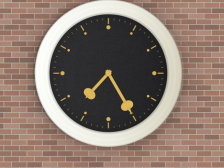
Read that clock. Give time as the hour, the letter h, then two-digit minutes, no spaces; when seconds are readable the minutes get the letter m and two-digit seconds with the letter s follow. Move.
7h25
